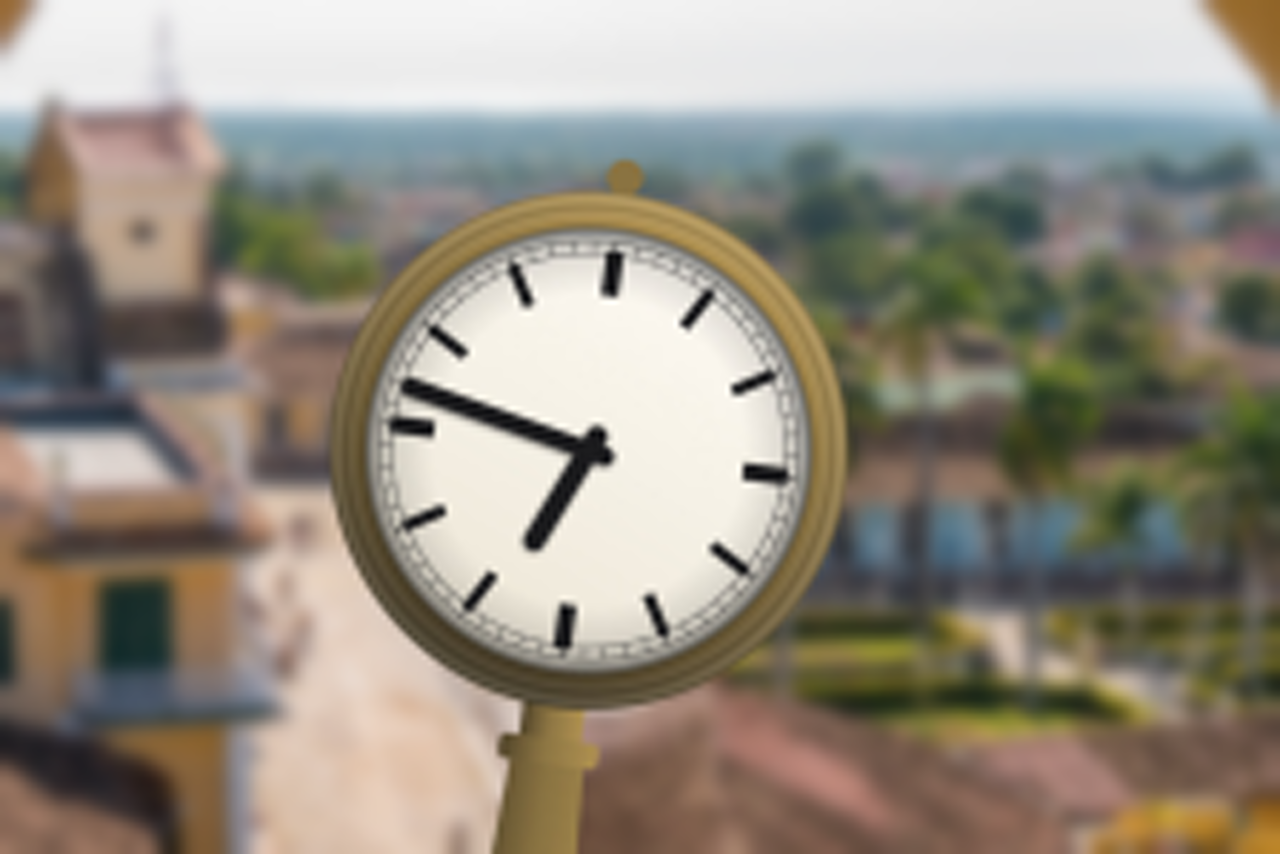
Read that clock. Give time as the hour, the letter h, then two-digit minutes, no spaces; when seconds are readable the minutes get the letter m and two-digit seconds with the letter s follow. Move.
6h47
